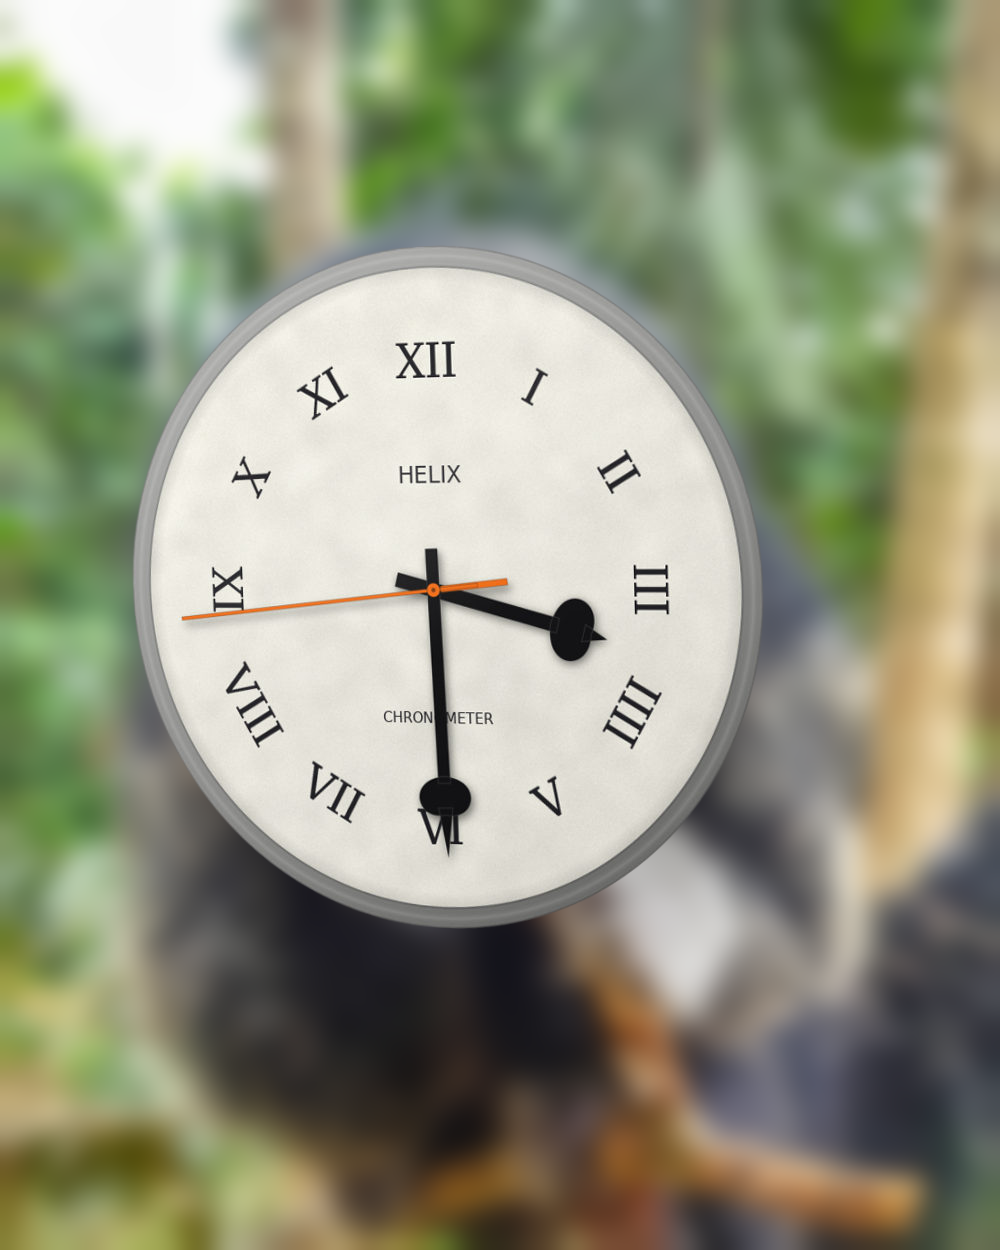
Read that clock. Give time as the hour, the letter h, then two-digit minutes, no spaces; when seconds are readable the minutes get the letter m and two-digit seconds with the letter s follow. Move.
3h29m44s
